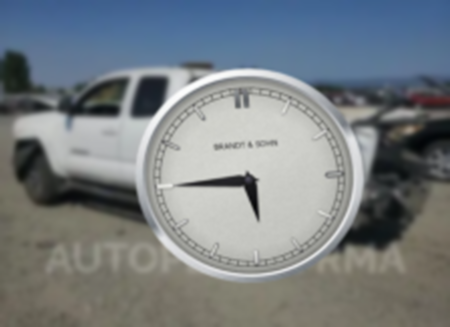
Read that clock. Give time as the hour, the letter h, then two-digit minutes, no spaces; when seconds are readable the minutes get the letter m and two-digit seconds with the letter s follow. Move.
5h45
